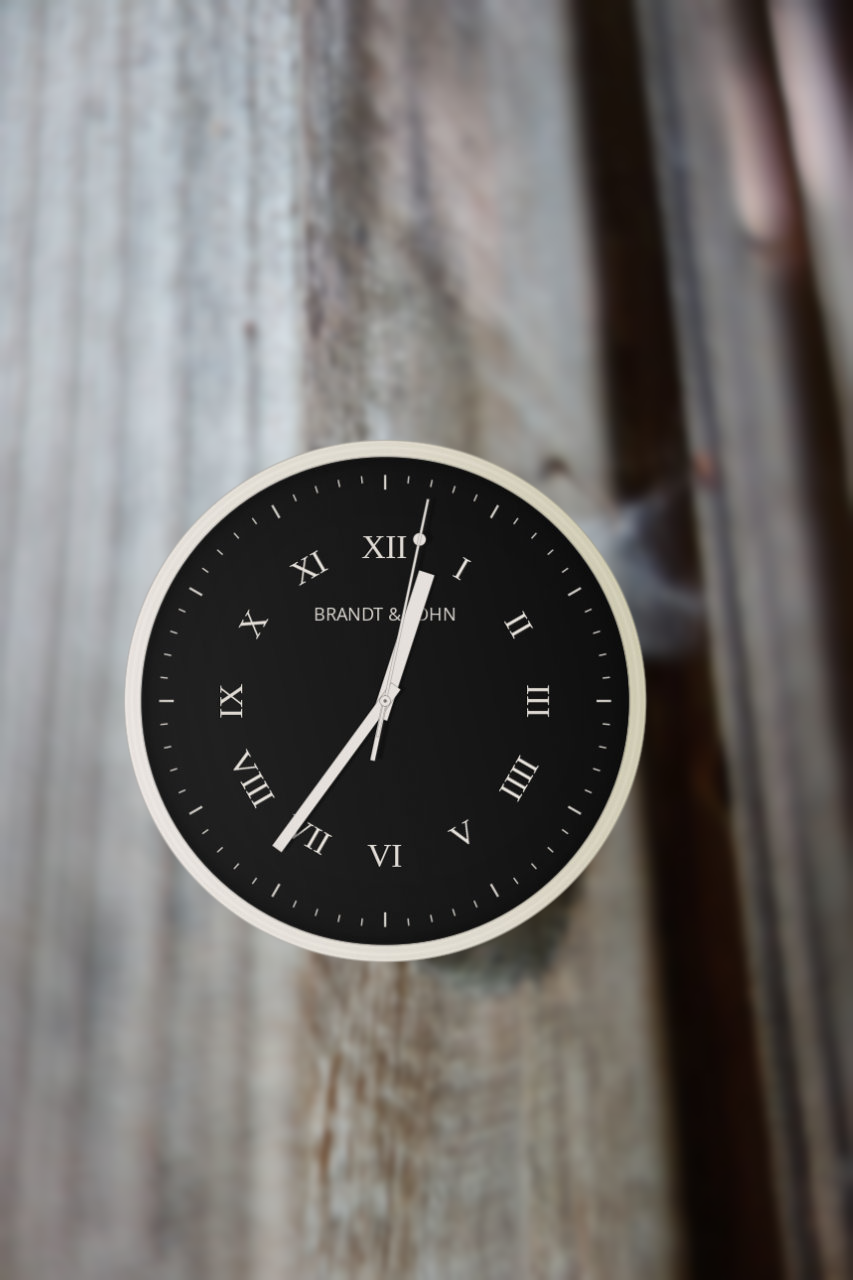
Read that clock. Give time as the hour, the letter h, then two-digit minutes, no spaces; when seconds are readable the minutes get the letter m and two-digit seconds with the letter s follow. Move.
12h36m02s
